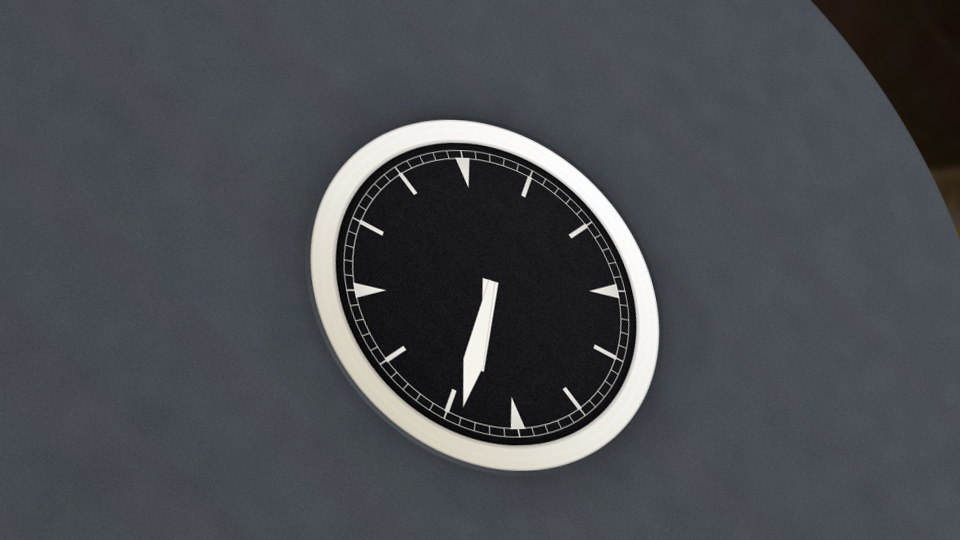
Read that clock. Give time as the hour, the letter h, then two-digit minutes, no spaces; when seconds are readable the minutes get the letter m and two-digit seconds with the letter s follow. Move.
6h34
